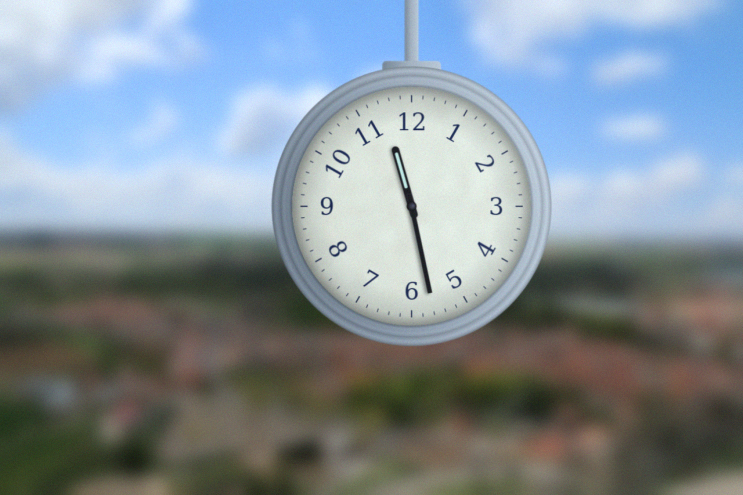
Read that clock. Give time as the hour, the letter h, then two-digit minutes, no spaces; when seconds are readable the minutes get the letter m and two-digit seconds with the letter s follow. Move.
11h28
